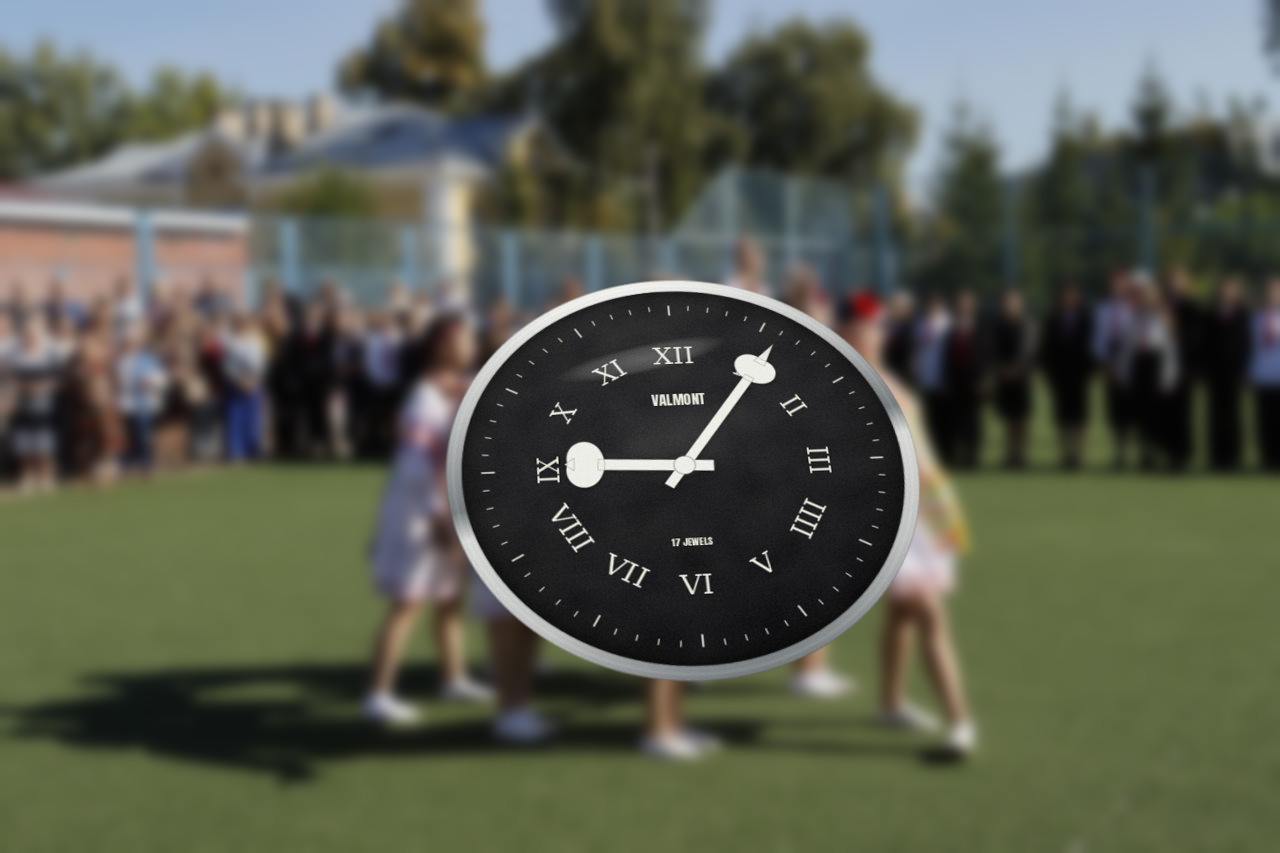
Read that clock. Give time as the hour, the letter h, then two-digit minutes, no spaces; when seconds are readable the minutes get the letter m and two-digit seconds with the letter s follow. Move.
9h06
